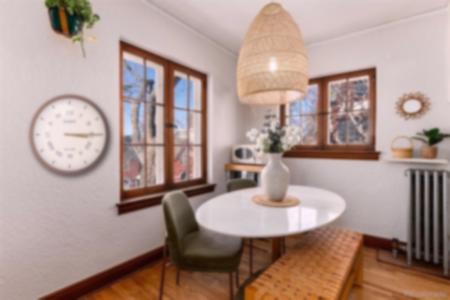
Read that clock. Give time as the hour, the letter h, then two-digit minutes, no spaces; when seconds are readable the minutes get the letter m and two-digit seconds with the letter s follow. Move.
3h15
